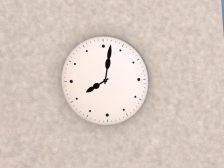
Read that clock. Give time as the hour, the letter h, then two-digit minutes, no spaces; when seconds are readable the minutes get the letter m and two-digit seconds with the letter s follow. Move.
8h02
